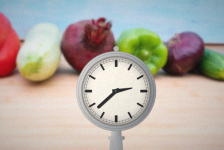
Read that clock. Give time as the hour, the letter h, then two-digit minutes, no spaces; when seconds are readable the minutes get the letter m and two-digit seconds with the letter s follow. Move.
2h38
